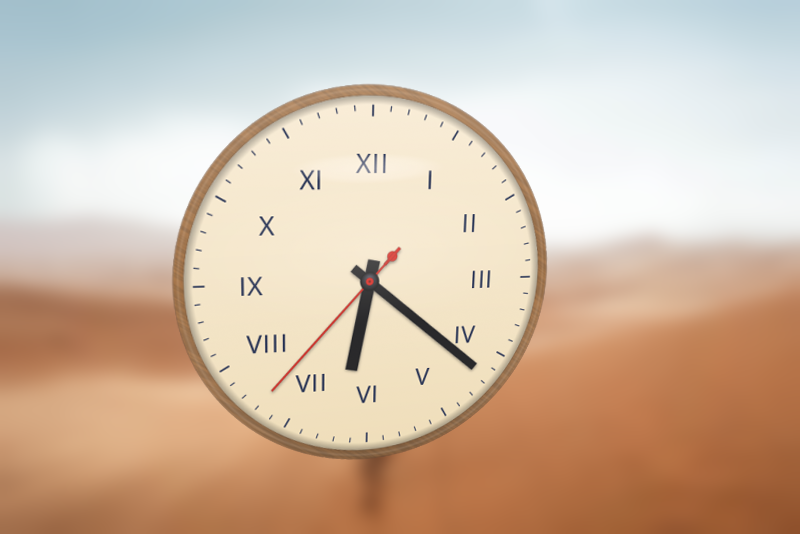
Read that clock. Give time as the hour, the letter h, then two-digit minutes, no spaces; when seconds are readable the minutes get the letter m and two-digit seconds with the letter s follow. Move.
6h21m37s
